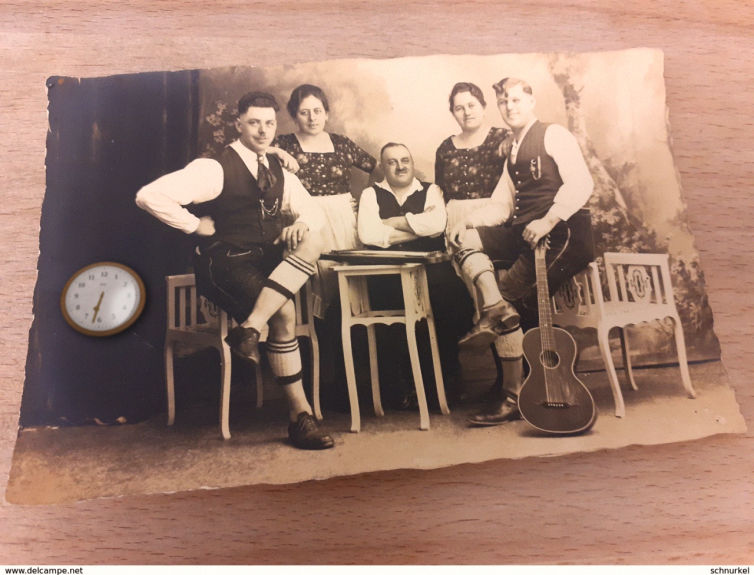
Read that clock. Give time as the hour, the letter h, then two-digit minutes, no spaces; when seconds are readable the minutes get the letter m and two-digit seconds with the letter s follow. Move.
6h32
